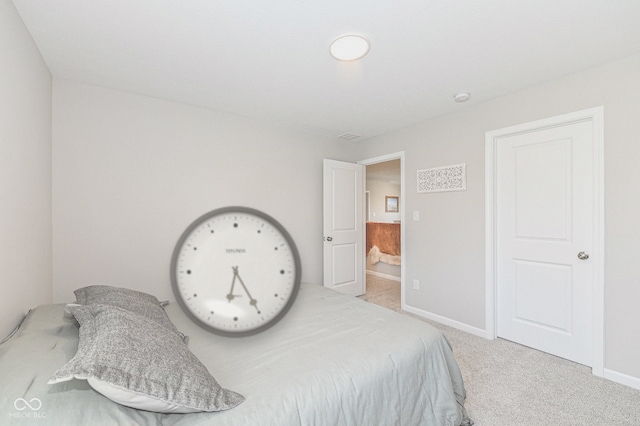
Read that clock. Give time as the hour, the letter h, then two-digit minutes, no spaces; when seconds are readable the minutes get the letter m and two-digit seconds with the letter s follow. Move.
6h25
